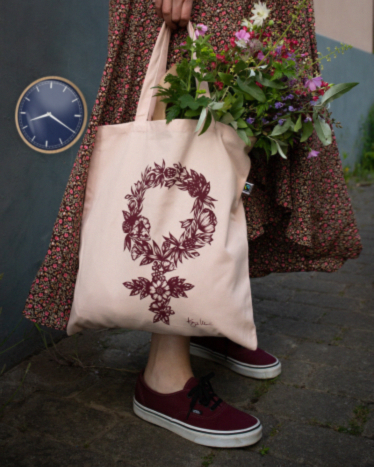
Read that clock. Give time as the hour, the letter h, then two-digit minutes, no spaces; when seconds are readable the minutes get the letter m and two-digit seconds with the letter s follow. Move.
8h20
